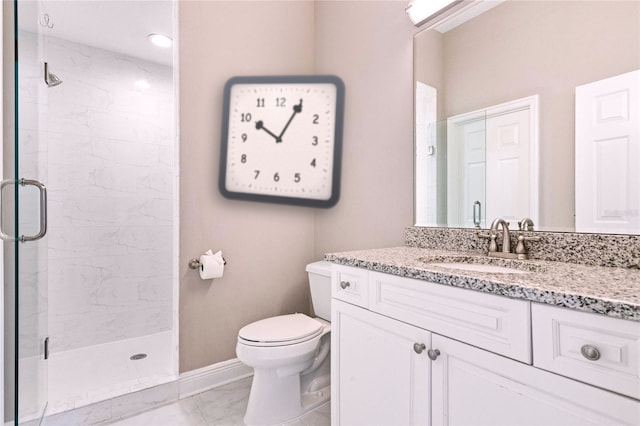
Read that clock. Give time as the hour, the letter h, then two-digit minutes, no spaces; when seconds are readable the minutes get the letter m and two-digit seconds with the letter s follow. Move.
10h05
